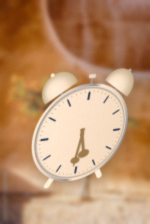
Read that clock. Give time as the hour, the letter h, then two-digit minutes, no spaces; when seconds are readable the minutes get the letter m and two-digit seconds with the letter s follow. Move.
5h31
